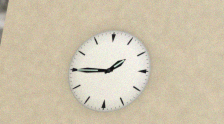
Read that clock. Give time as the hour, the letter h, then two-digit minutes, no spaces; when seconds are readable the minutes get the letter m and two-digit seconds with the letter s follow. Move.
1h45
